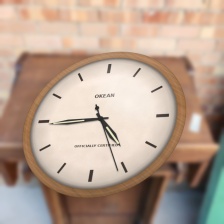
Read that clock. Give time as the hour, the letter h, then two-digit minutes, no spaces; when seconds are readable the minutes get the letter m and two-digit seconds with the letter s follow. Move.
4h44m26s
